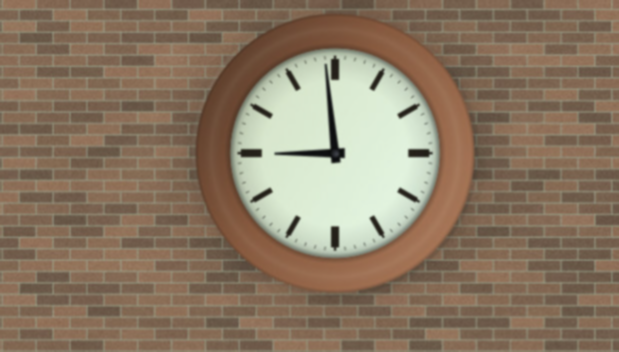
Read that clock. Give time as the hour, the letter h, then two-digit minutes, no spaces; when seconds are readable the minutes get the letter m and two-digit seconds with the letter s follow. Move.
8h59
